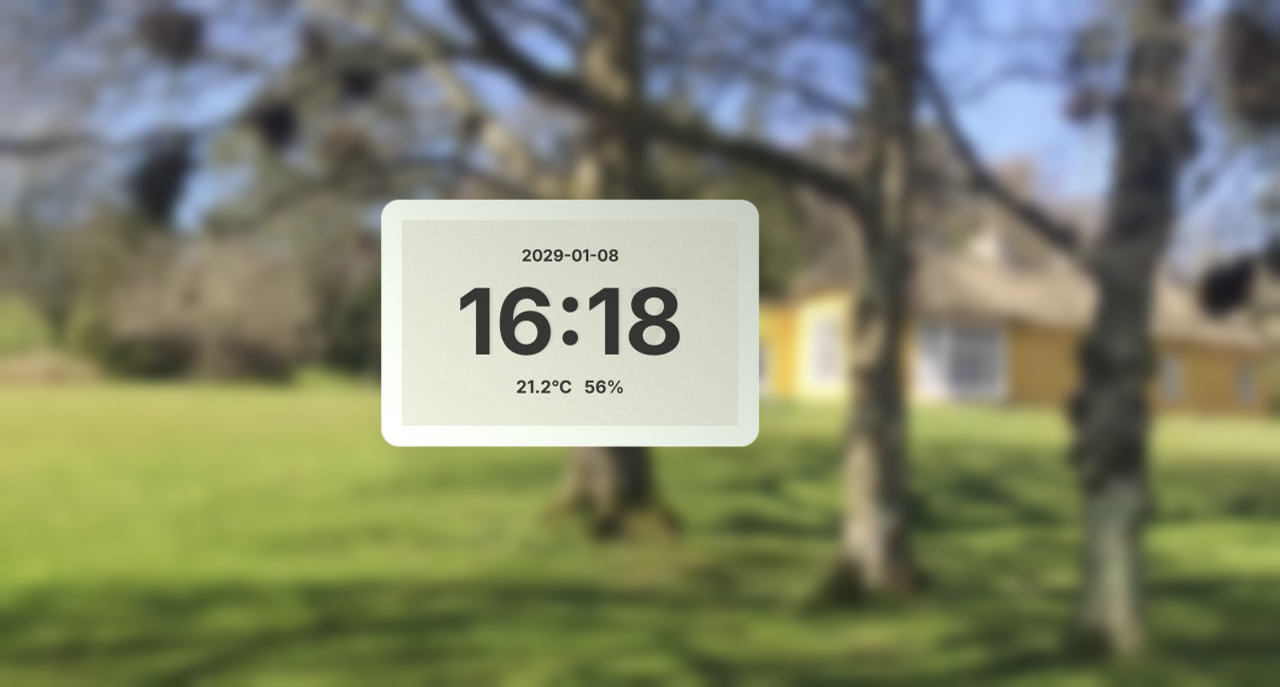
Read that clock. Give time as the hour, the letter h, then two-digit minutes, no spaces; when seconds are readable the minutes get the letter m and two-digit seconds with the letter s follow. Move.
16h18
